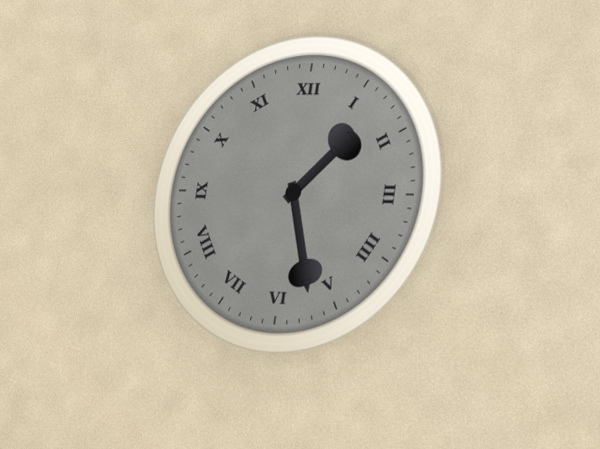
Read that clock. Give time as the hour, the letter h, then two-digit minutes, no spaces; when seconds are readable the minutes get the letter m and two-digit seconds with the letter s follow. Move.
1h27
